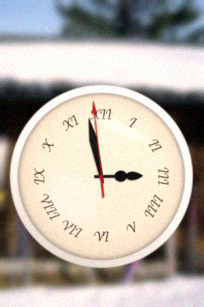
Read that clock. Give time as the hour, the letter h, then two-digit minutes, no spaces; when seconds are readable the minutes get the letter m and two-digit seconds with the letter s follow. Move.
2h57m59s
